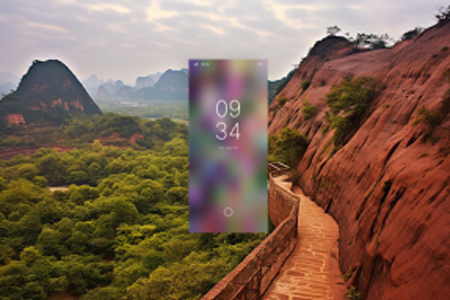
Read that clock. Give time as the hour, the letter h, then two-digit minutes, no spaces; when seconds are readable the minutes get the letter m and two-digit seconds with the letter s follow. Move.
9h34
